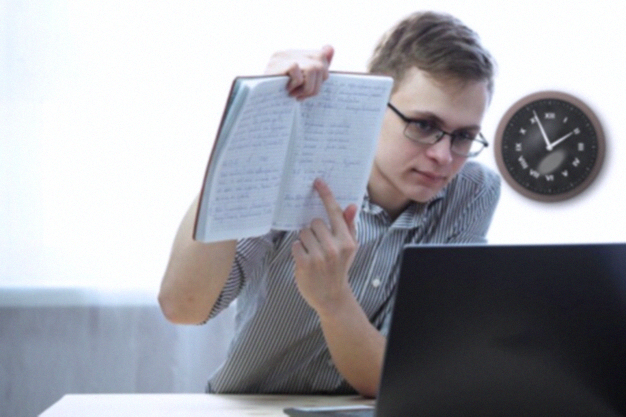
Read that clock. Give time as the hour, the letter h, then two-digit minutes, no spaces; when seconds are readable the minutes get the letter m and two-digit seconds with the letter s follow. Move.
1h56
